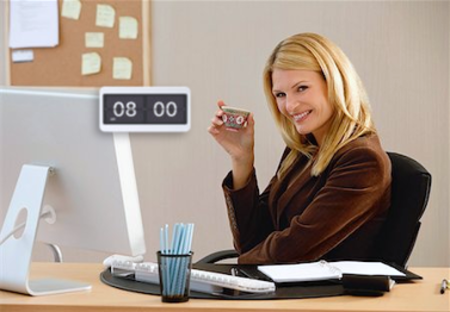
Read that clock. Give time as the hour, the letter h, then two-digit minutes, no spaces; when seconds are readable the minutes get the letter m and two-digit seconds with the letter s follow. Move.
8h00
